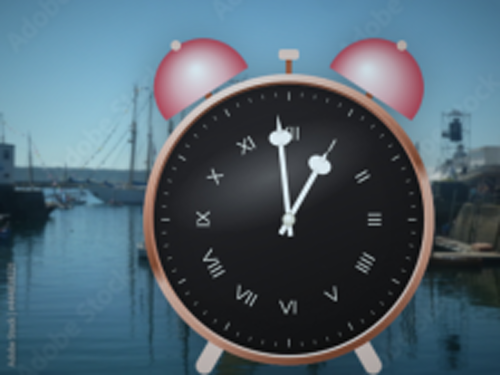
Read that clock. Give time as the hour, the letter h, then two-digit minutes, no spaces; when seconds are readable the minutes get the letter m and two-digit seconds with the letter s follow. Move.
12h59
